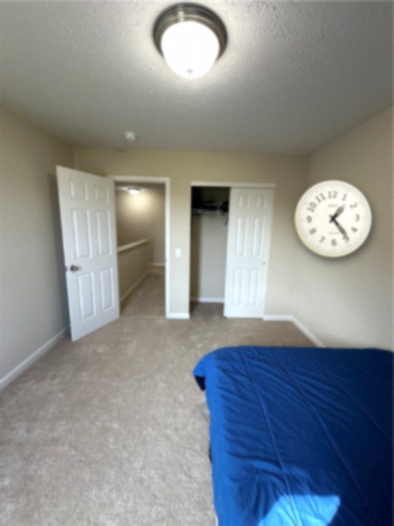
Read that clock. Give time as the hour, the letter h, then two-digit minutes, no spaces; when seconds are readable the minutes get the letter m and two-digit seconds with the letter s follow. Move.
1h24
